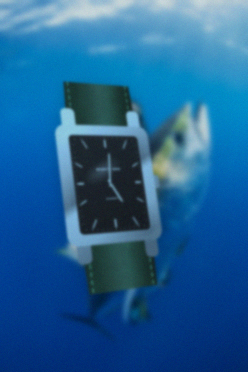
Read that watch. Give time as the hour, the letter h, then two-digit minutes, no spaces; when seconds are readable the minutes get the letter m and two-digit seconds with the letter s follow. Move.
5h01
